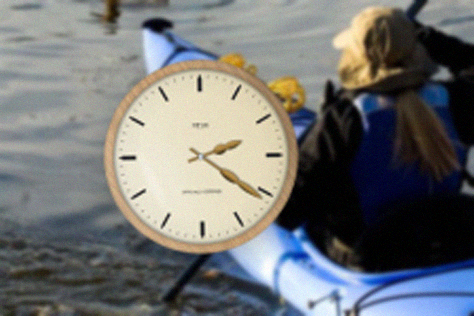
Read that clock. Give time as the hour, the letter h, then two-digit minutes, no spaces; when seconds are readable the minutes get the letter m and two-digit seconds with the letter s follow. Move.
2h21
